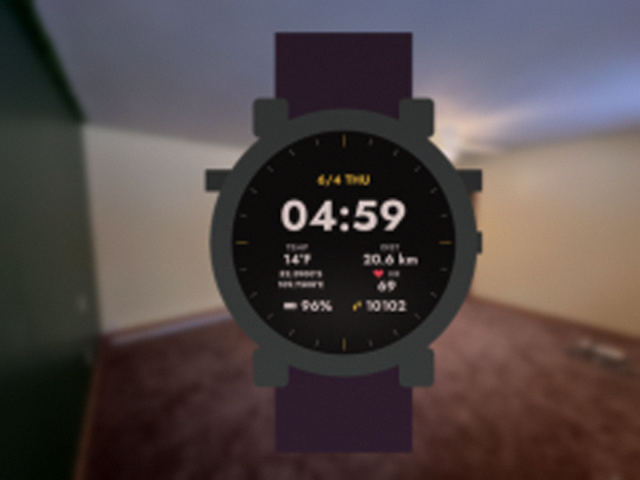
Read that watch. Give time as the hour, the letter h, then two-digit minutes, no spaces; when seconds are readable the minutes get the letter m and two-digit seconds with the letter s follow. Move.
4h59
